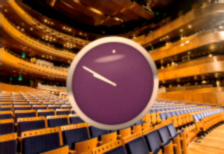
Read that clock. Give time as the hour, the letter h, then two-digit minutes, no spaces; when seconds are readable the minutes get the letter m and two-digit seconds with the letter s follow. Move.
9h50
